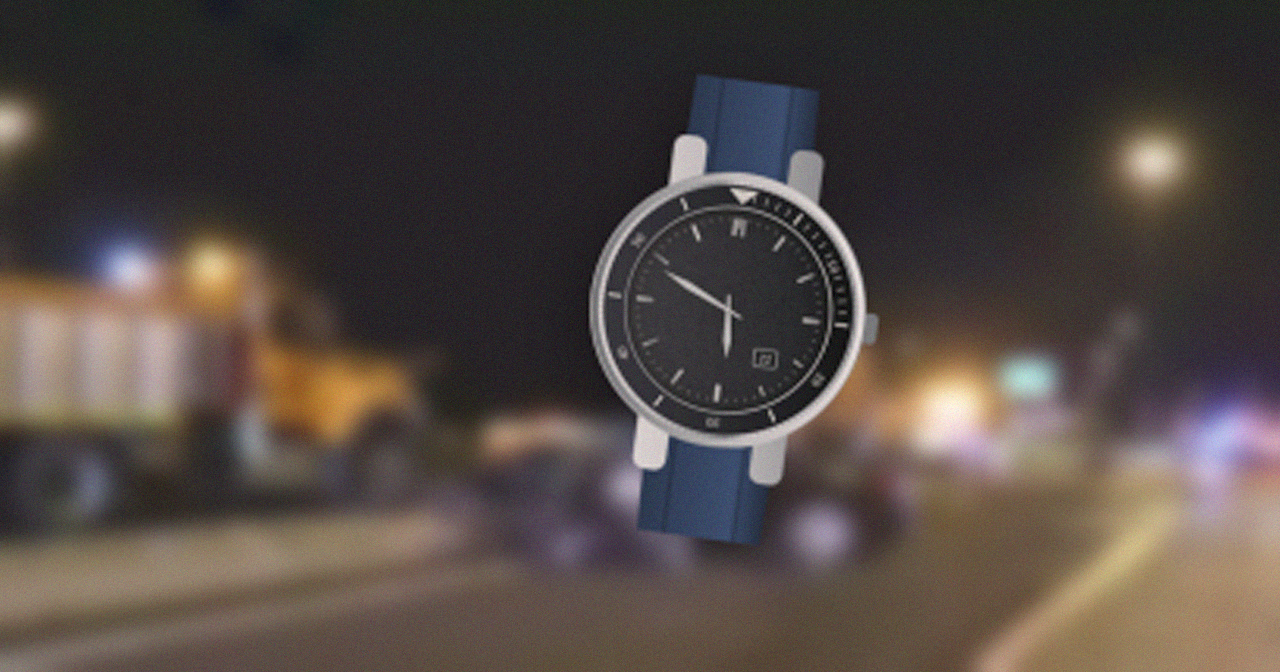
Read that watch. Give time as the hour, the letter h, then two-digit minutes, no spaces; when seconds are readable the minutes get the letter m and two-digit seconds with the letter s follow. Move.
5h49
